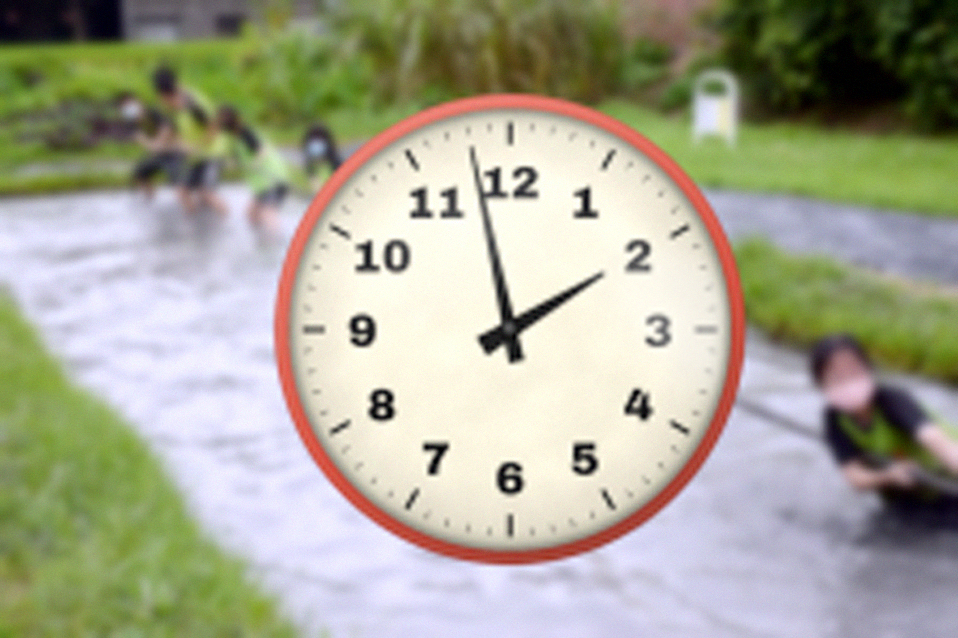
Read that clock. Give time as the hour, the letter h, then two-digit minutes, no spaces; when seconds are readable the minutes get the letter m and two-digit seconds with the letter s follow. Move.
1h58
